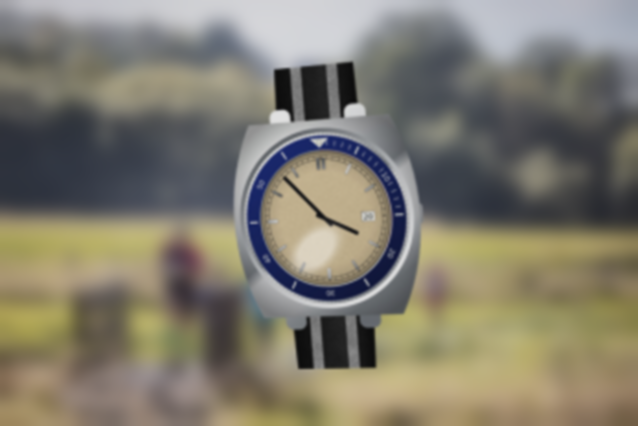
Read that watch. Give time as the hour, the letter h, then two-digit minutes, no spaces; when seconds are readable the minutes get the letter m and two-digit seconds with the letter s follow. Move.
3h53
